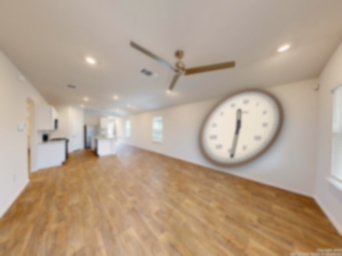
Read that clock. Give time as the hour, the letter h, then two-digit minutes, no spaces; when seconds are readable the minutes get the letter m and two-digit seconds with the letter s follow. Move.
11h29
